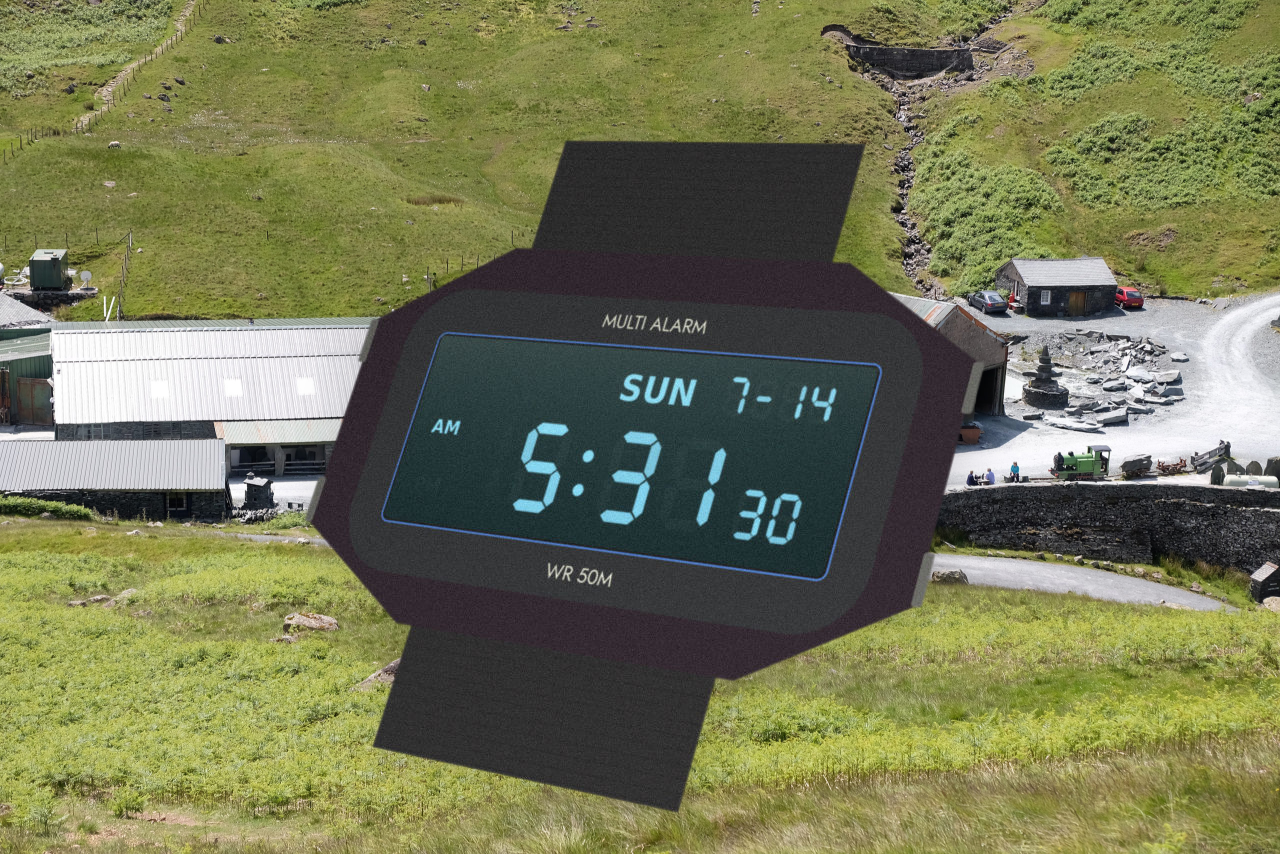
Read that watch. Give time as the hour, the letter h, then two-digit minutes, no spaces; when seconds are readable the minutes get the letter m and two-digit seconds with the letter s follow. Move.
5h31m30s
